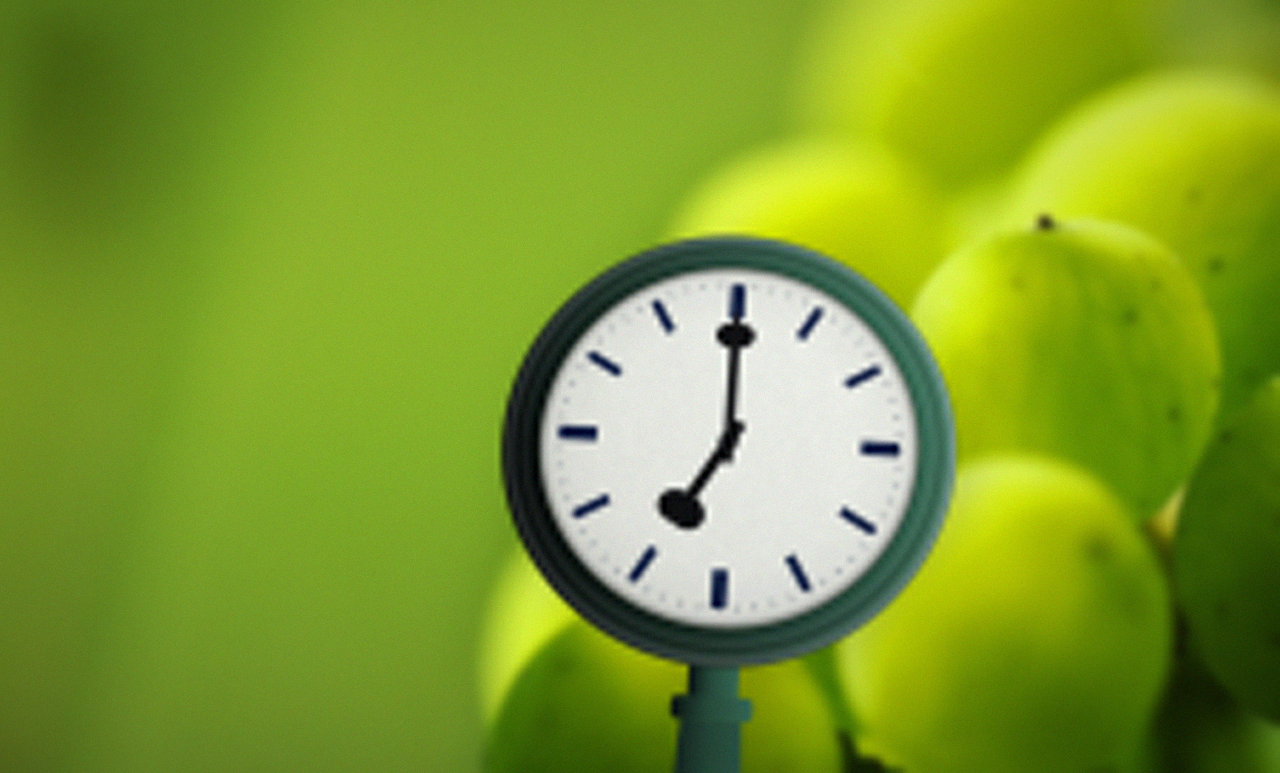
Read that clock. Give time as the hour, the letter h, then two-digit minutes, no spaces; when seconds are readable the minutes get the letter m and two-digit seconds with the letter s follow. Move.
7h00
